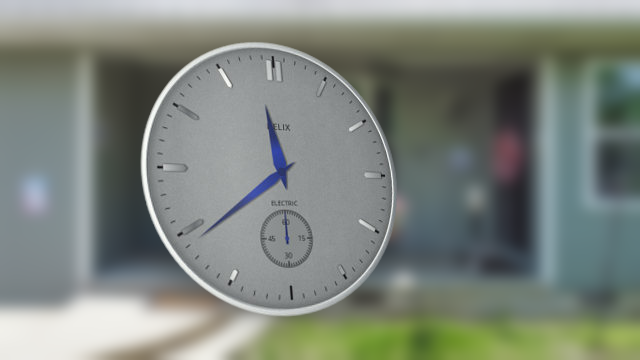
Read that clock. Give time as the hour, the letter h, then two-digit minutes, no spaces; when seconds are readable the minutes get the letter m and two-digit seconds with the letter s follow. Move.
11h39
